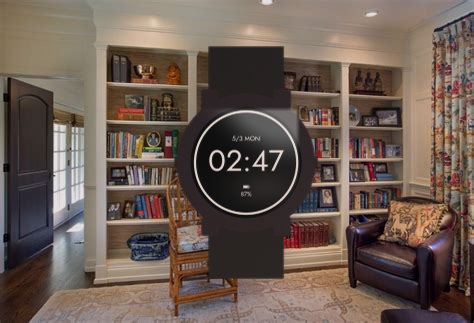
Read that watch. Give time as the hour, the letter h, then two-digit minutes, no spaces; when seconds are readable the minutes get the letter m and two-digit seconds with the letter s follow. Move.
2h47
